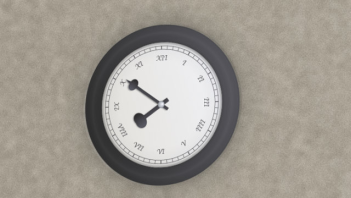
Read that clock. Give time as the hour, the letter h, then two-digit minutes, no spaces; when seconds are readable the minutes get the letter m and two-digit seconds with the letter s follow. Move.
7h51
